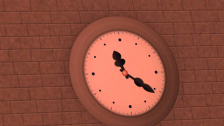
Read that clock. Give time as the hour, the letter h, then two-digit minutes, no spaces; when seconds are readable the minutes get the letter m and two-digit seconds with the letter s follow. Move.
11h21
